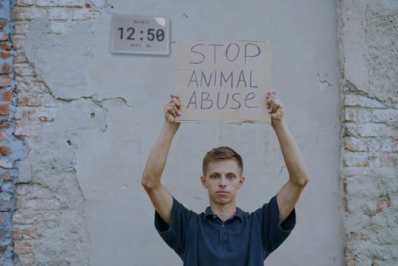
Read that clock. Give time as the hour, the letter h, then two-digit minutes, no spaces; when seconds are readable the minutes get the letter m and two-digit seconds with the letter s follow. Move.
12h50
